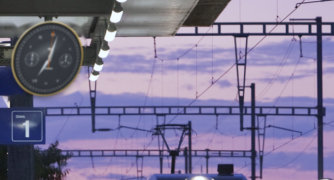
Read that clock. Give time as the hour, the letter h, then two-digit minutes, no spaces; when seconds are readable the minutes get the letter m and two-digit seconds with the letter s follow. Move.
7h02
